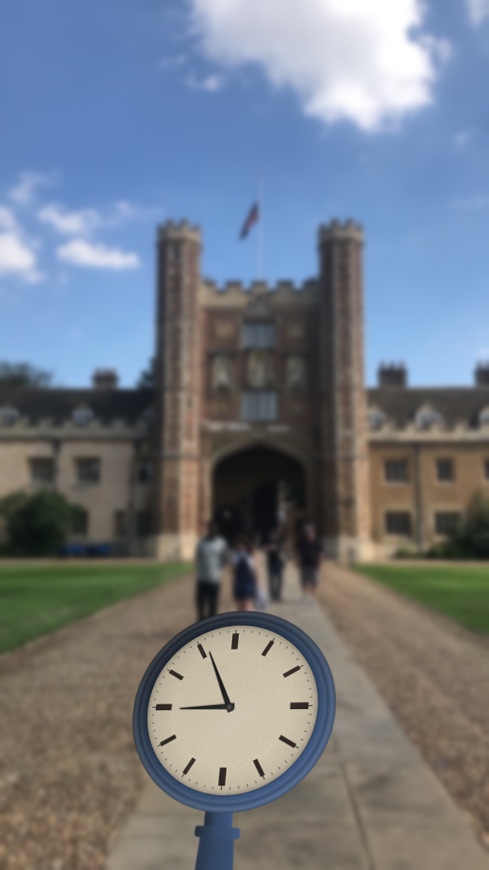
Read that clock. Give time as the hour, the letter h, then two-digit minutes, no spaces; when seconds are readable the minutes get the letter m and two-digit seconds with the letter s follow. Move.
8h56
